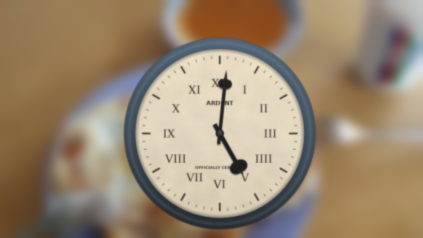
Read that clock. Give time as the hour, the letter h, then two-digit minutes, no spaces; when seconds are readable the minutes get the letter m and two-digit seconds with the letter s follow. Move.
5h01
